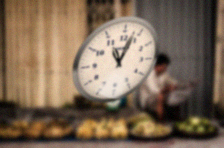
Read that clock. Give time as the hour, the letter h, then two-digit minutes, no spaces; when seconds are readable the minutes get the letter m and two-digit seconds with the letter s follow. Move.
11h03
